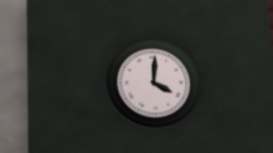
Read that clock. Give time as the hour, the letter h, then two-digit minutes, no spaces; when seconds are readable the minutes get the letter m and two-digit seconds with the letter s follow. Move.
4h01
